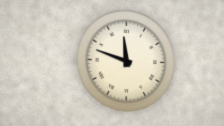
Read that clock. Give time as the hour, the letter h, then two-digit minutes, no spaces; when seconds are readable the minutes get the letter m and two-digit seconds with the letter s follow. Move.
11h48
